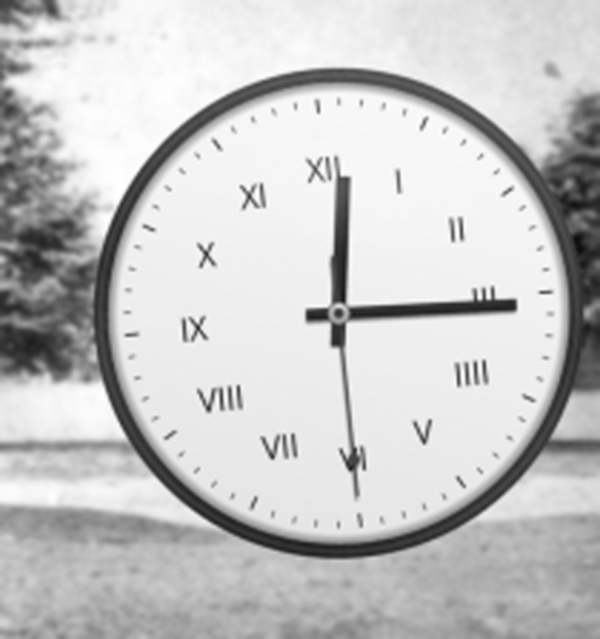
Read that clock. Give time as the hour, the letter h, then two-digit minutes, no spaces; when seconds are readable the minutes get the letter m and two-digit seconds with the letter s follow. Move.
12h15m30s
